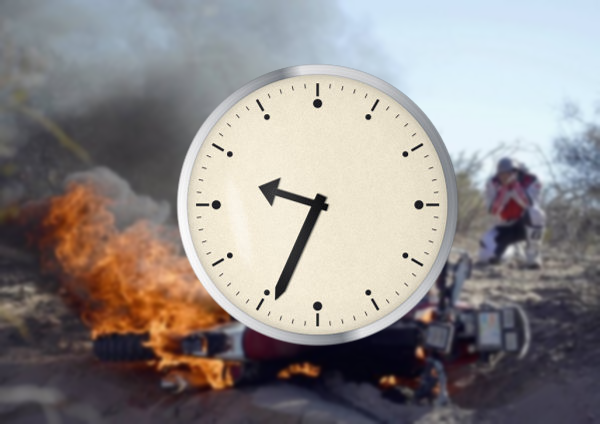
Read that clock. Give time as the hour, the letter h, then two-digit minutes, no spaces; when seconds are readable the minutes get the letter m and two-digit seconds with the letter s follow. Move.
9h34
